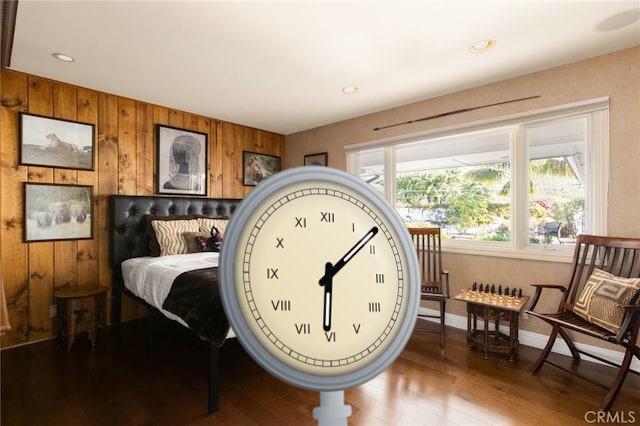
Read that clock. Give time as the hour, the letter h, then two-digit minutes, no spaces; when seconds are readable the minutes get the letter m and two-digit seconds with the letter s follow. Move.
6h08
